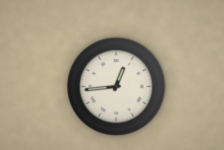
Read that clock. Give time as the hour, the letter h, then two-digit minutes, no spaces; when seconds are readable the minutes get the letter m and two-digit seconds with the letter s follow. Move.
12h44
